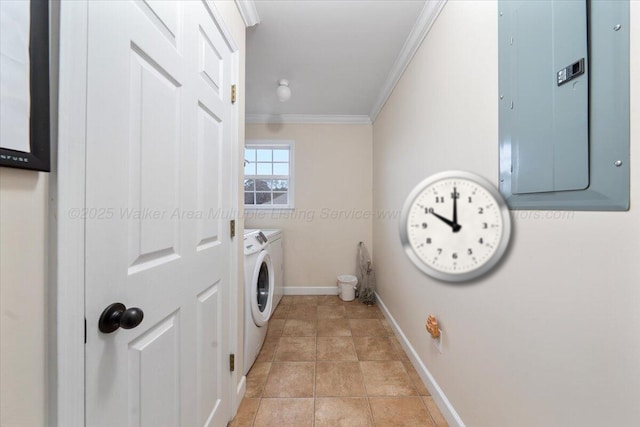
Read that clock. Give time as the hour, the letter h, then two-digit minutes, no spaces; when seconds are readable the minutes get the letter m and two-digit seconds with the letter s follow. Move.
10h00
